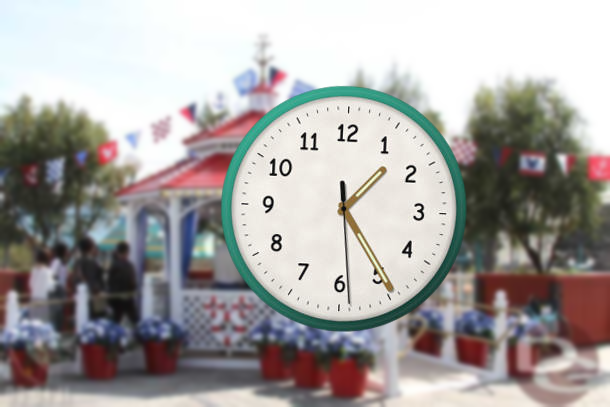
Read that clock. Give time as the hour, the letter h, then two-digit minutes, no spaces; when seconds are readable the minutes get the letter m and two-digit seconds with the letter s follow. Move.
1h24m29s
